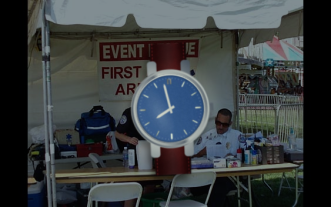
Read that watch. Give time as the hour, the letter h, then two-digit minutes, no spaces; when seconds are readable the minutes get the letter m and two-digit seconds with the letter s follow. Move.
7h58
